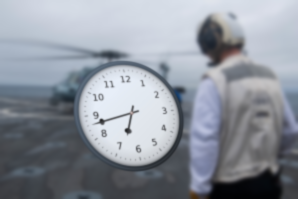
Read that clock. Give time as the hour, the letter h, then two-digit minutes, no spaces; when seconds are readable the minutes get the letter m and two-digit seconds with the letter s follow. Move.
6h43
